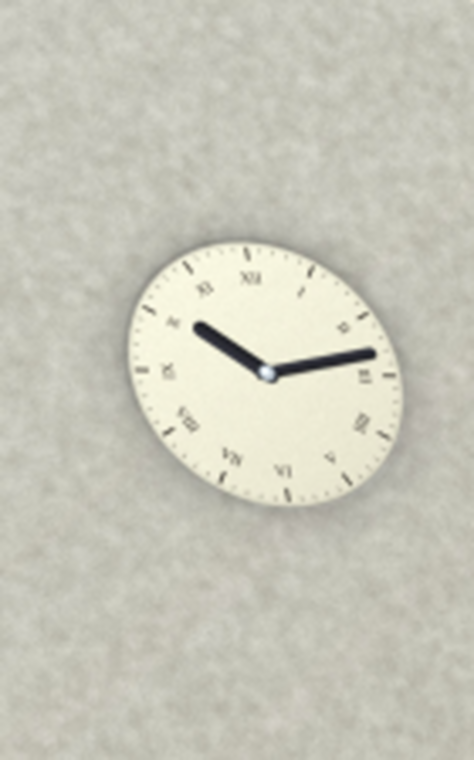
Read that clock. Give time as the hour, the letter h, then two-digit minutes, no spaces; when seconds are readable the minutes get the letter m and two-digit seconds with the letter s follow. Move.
10h13
